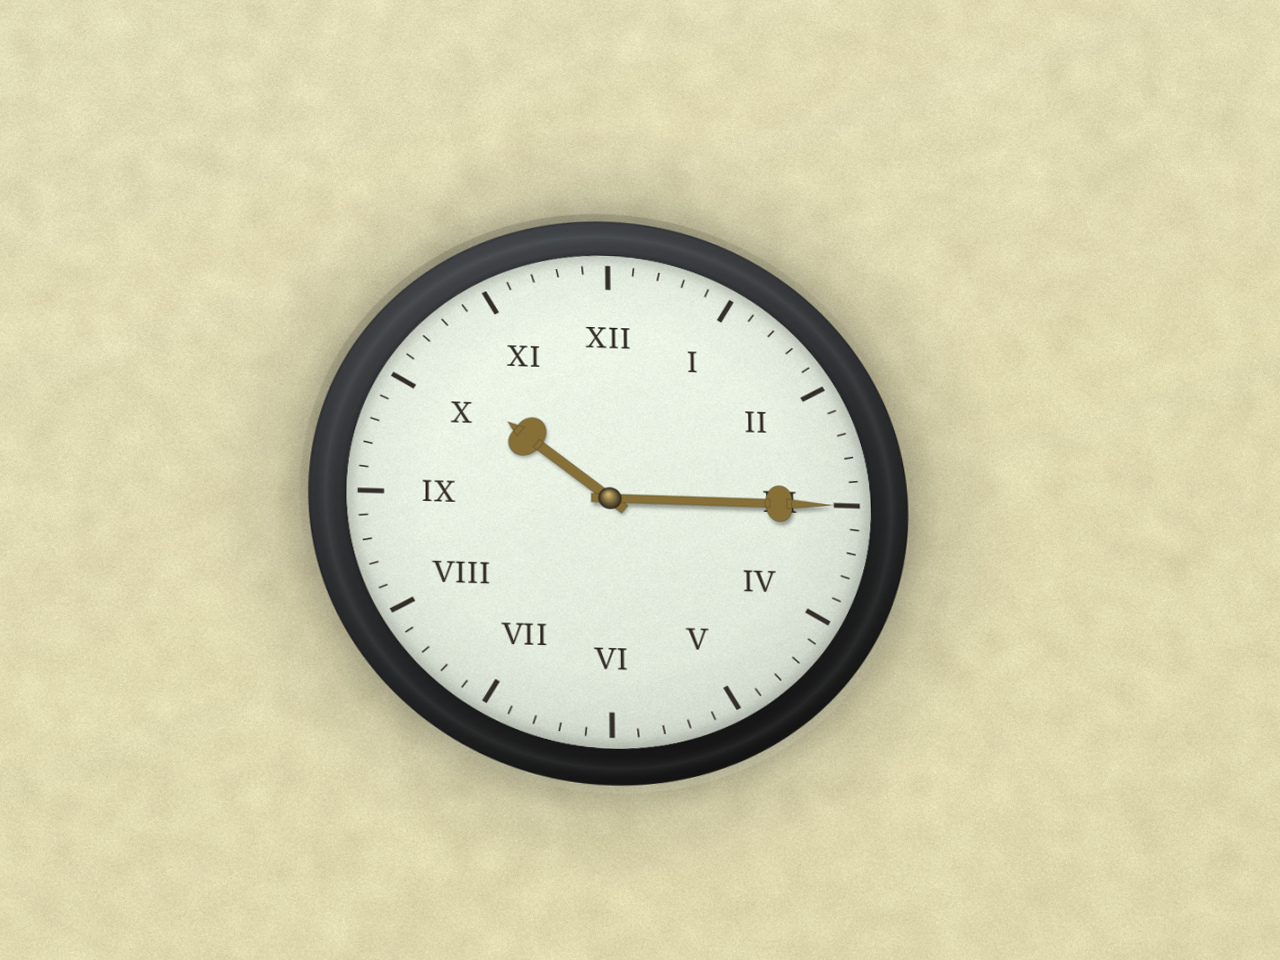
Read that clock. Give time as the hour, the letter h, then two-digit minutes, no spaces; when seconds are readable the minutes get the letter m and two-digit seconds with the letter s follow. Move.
10h15
